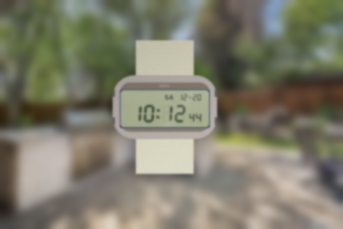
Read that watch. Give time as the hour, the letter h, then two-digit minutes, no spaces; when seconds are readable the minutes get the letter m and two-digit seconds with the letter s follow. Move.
10h12
